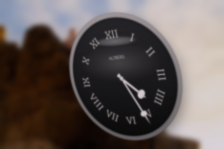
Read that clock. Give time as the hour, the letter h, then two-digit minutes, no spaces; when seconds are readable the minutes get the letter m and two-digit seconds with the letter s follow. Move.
4h26
